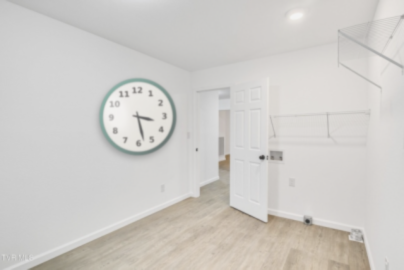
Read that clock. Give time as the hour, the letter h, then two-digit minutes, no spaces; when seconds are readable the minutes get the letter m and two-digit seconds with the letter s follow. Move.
3h28
